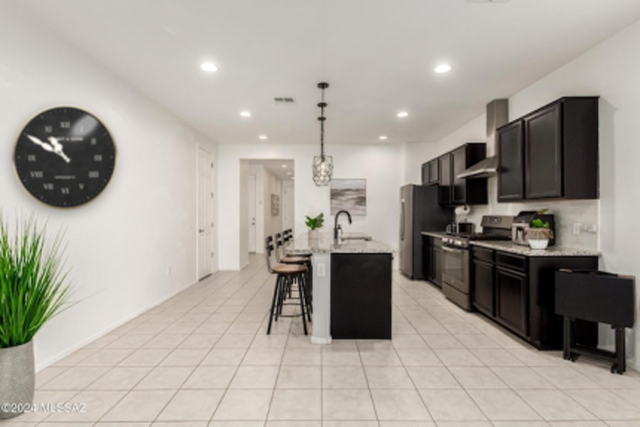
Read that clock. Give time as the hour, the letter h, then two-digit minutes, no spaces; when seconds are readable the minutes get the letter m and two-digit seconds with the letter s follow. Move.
10h50
